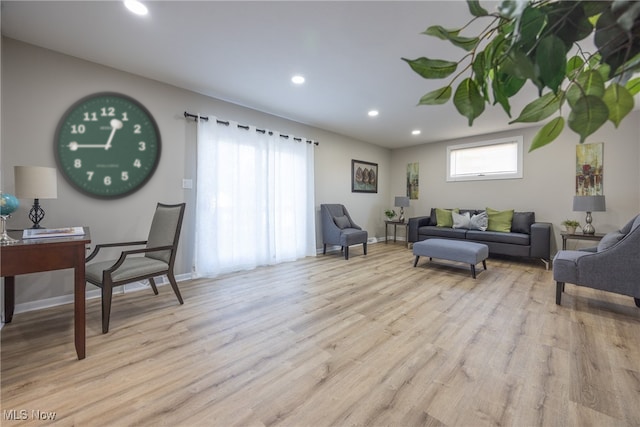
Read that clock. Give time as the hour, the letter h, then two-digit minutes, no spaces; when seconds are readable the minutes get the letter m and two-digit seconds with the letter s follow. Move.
12h45
